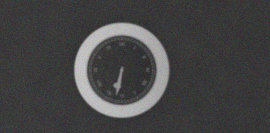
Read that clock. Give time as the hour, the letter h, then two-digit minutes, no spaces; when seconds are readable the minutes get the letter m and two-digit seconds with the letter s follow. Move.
6h32
